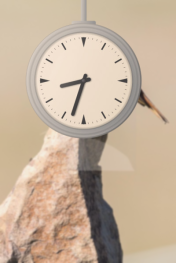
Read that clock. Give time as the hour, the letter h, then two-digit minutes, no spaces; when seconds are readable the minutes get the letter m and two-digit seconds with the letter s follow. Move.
8h33
